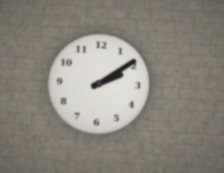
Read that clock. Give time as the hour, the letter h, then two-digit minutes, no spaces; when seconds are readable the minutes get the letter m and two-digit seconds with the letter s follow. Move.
2h09
